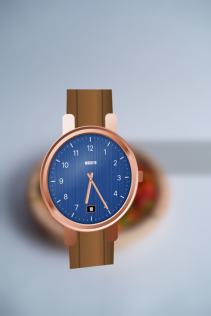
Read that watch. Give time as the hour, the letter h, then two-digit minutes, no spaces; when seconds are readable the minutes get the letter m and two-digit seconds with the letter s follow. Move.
6h25
